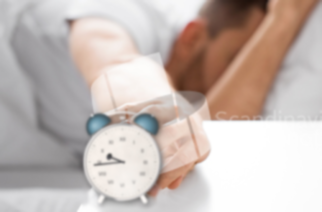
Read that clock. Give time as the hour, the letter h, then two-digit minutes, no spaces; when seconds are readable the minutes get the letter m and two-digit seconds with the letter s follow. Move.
9h44
